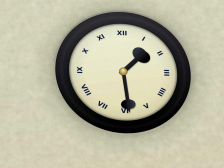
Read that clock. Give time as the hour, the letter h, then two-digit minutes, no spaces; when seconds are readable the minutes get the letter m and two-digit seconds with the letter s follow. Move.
1h29
